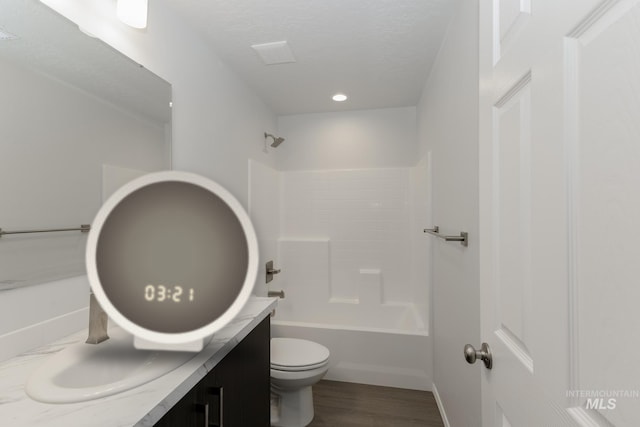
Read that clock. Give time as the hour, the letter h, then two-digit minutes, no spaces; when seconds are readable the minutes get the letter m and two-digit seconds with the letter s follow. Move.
3h21
